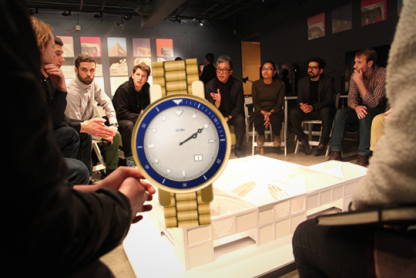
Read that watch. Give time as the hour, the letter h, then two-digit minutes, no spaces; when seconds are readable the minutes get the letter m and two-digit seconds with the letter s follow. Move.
2h10
